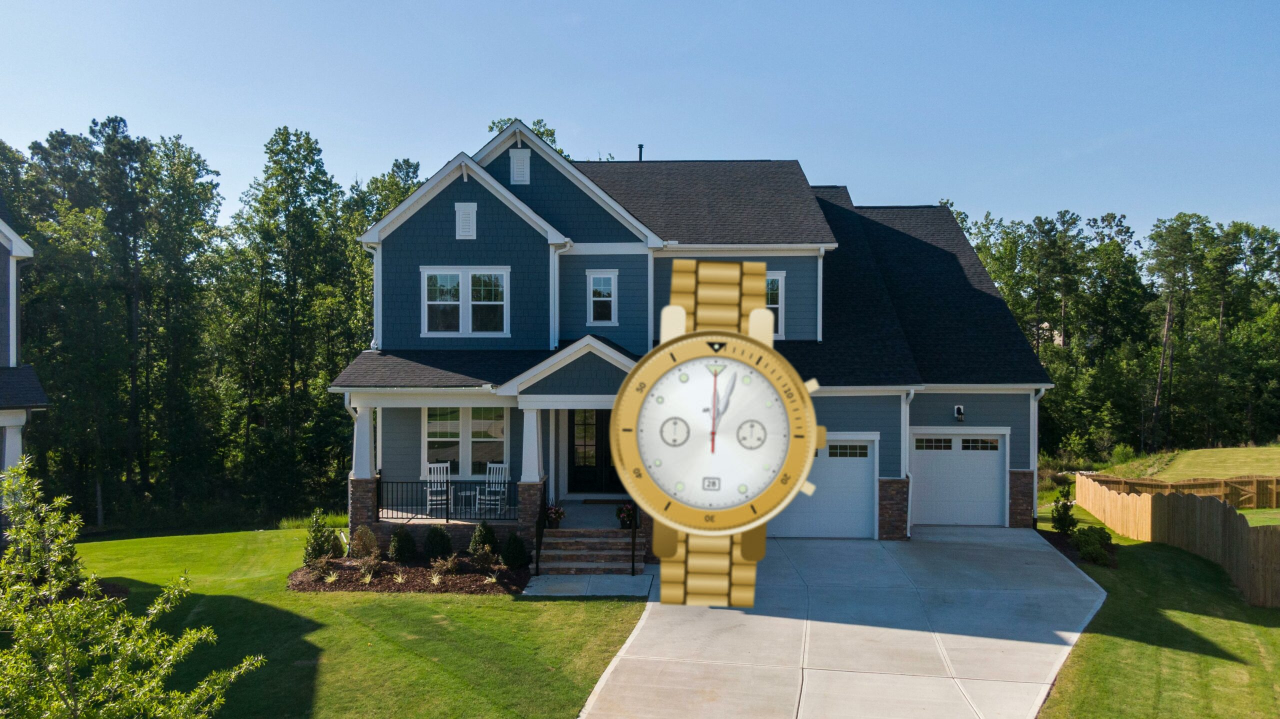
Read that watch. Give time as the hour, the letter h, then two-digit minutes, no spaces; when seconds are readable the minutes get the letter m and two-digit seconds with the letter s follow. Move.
12h03
